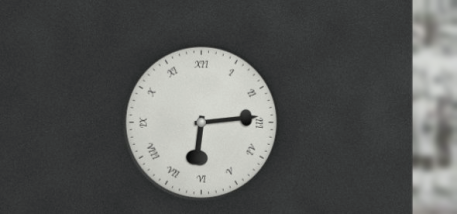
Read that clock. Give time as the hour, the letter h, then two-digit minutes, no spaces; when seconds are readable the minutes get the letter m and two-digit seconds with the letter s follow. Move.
6h14
